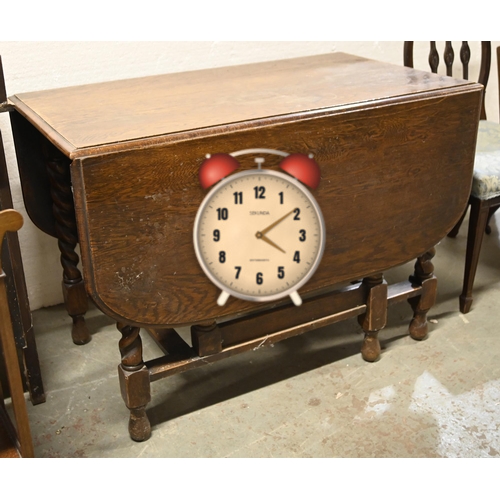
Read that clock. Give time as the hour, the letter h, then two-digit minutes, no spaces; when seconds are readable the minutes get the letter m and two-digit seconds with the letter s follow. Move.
4h09
